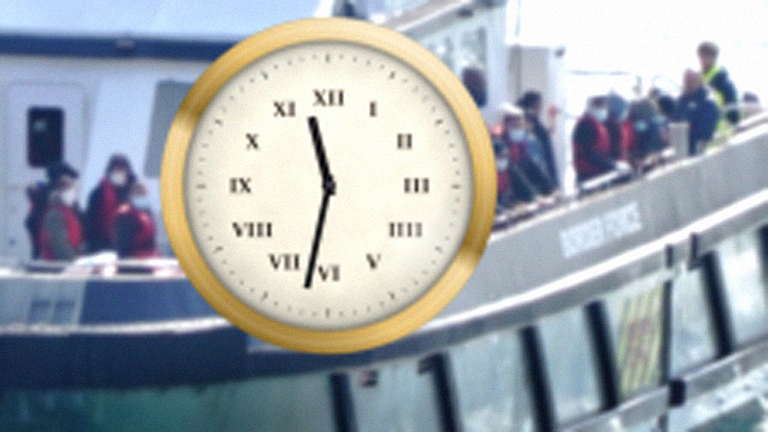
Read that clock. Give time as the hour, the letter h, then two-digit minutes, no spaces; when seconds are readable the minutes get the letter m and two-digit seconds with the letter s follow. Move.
11h32
